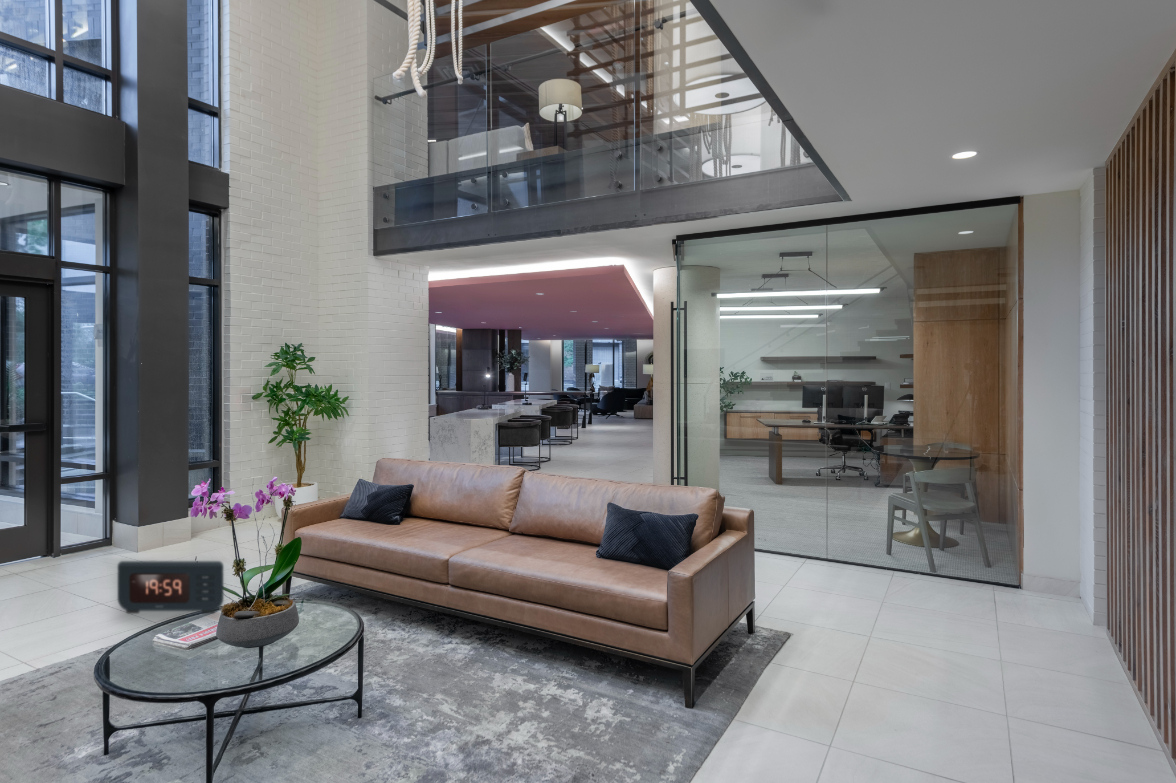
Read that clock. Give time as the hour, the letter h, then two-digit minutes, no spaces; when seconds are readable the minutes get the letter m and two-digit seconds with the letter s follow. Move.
19h59
